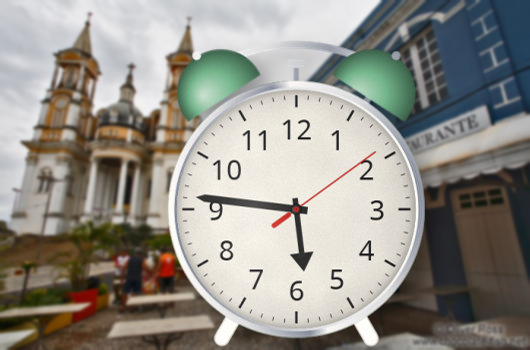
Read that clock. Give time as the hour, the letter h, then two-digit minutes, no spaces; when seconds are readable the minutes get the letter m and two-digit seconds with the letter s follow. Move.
5h46m09s
